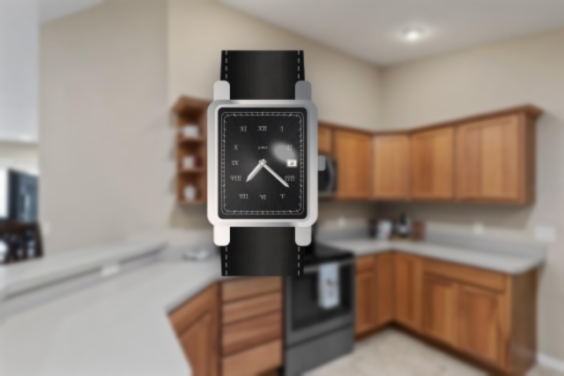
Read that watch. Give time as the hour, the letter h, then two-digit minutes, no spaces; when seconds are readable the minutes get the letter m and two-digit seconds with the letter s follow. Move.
7h22
